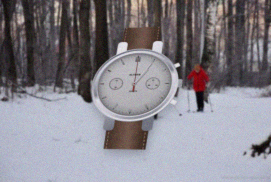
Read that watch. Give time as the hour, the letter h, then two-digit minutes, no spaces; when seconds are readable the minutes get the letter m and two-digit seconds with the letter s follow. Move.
1h05
